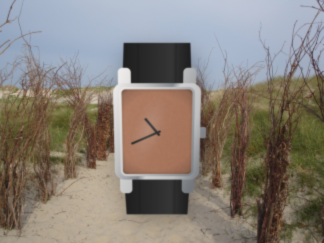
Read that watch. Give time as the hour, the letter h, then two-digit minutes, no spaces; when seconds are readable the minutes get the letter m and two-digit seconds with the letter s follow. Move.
10h41
